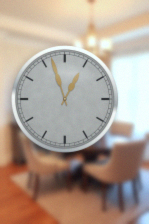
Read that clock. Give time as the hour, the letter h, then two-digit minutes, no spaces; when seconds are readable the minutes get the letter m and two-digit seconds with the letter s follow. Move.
12h57
